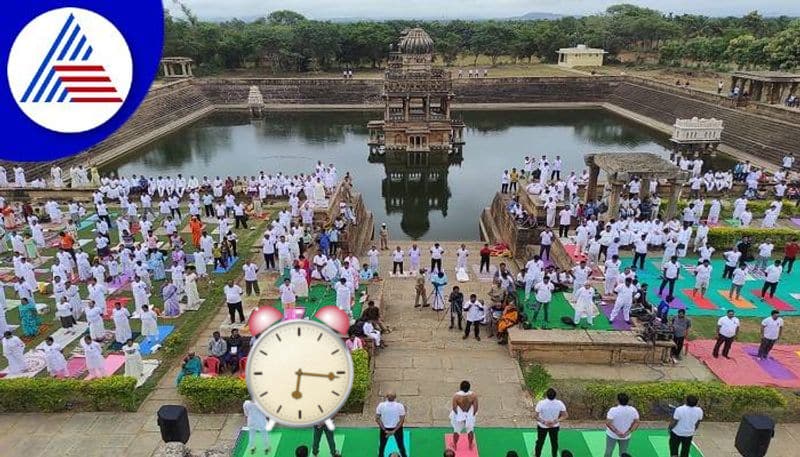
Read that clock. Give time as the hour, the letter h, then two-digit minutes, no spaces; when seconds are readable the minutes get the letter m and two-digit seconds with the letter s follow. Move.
6h16
